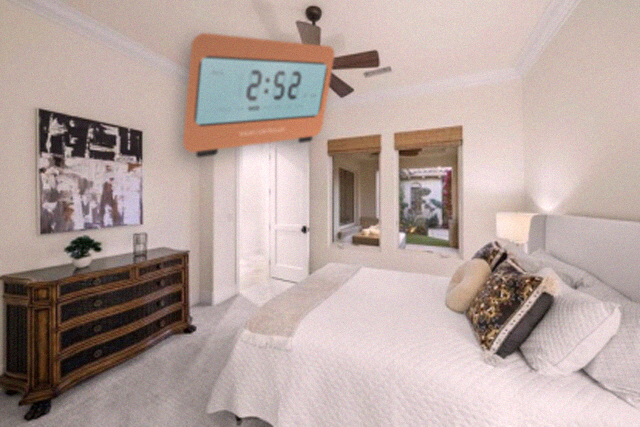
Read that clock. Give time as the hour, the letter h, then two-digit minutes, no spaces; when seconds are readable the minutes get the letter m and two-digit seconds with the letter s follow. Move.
2h52
